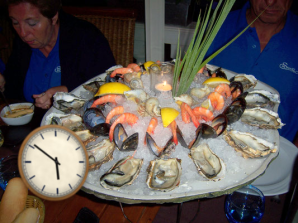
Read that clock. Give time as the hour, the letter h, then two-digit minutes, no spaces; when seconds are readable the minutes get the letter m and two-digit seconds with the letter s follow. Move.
5h51
